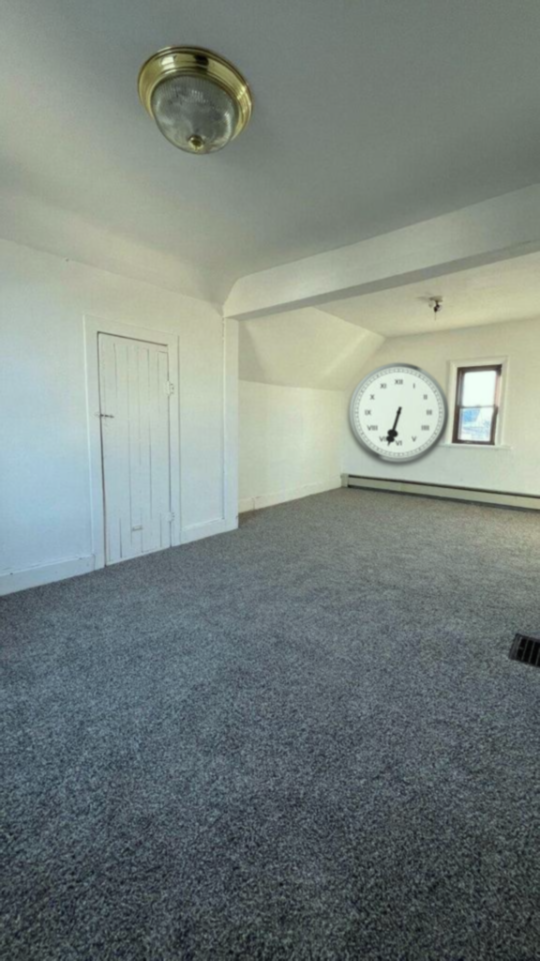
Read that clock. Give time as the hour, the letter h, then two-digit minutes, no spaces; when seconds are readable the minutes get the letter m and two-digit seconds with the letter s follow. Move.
6h33
